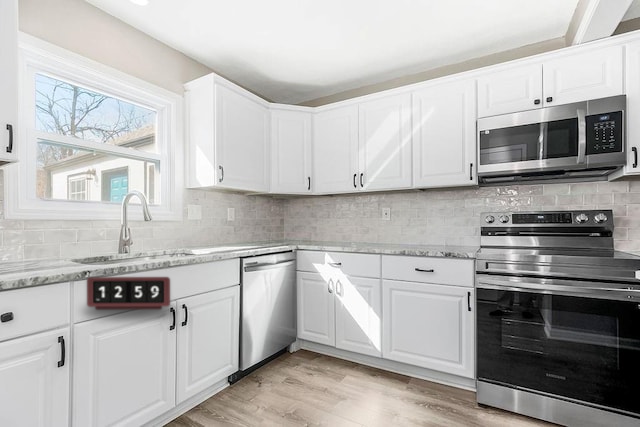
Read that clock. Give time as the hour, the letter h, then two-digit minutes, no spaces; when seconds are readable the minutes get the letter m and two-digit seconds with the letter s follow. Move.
12h59
